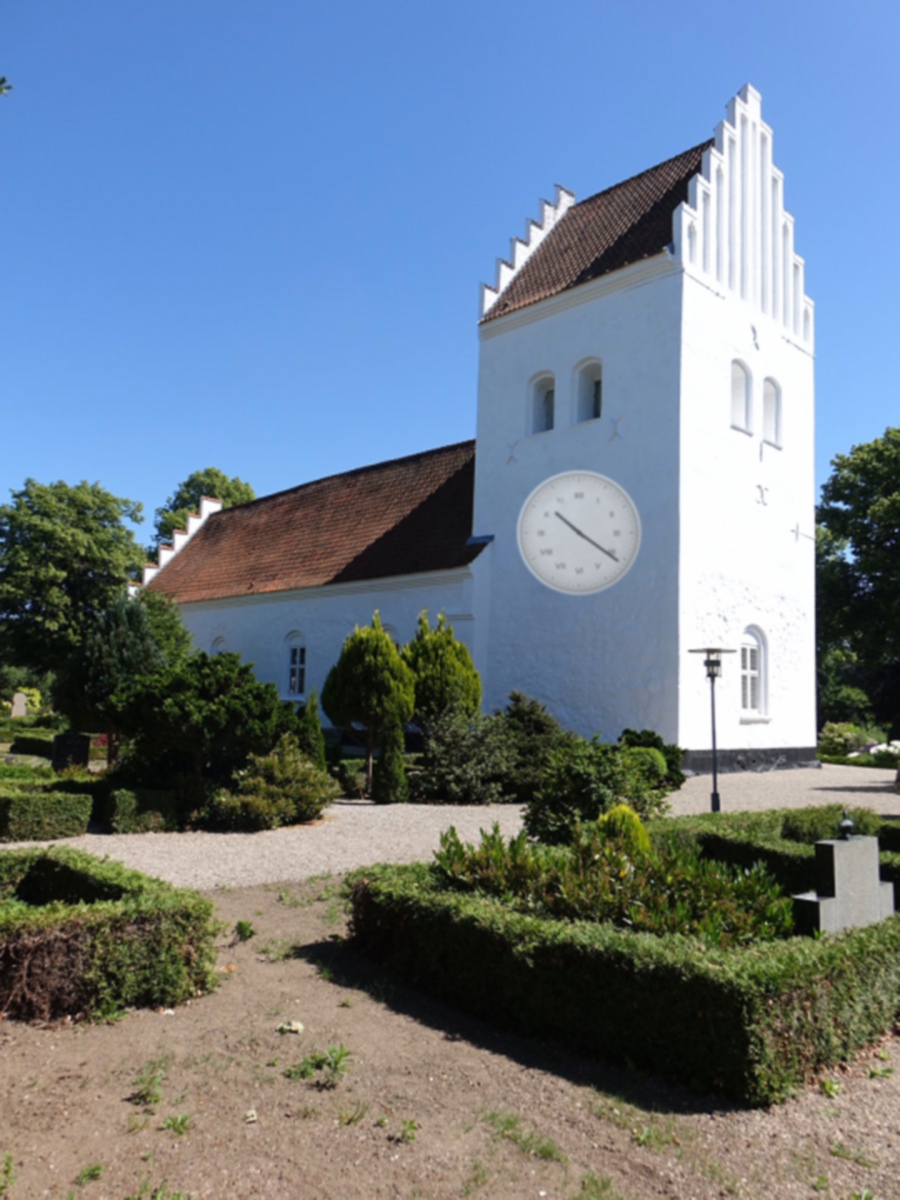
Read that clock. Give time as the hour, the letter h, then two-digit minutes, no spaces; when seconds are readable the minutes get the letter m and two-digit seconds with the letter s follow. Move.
10h21
